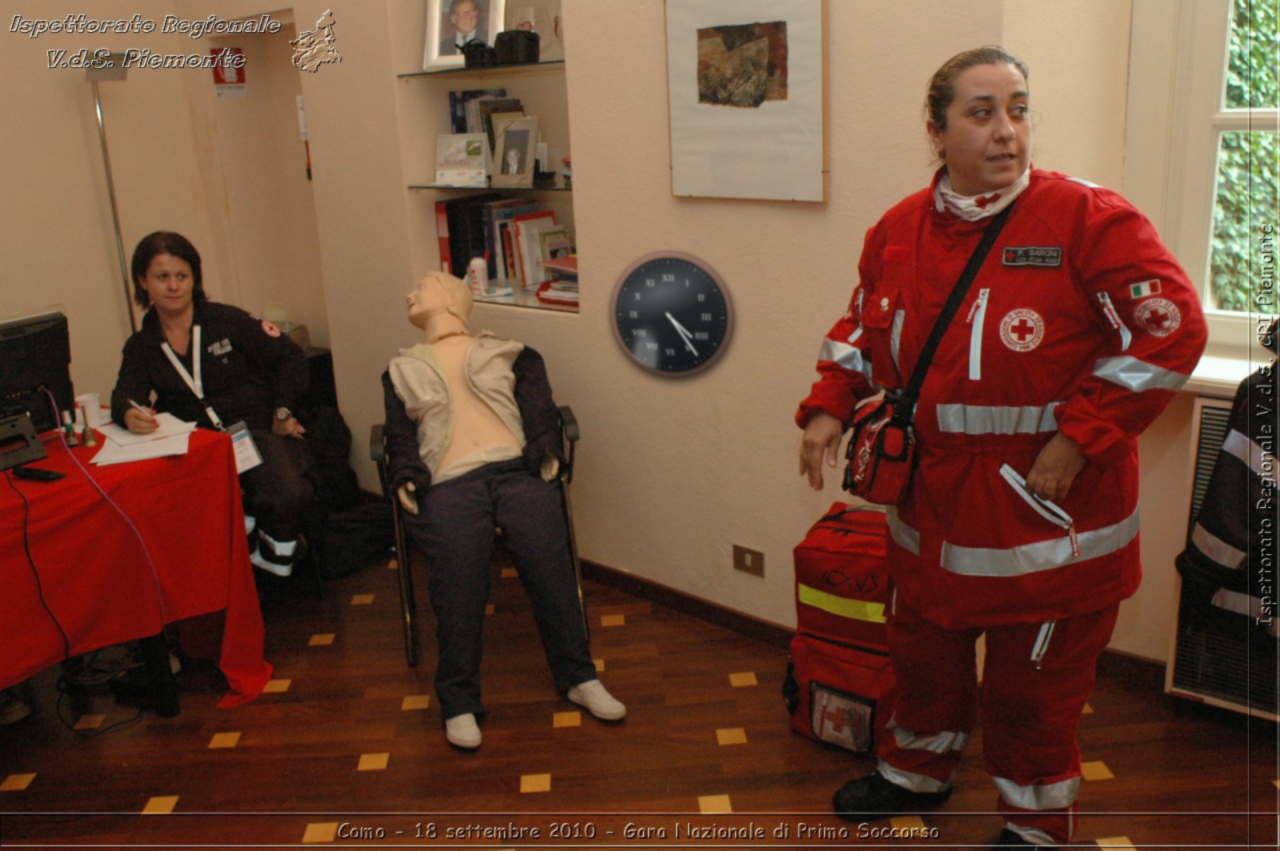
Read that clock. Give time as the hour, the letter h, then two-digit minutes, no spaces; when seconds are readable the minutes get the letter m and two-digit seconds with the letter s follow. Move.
4h24
